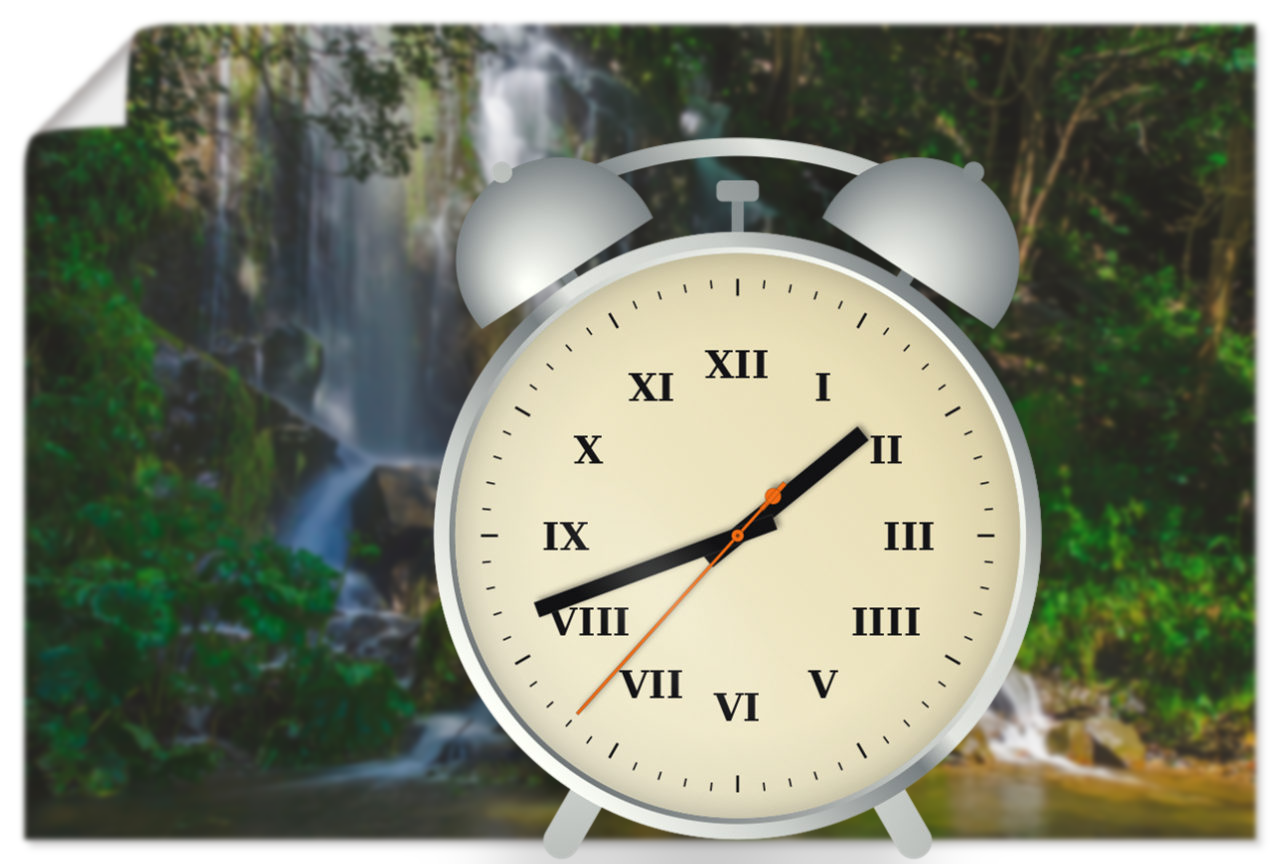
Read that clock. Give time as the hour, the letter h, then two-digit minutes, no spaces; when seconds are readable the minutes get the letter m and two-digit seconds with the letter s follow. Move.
1h41m37s
